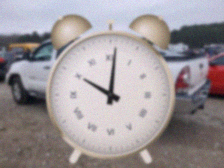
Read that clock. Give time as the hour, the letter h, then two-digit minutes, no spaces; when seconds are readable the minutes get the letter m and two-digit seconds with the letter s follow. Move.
10h01
